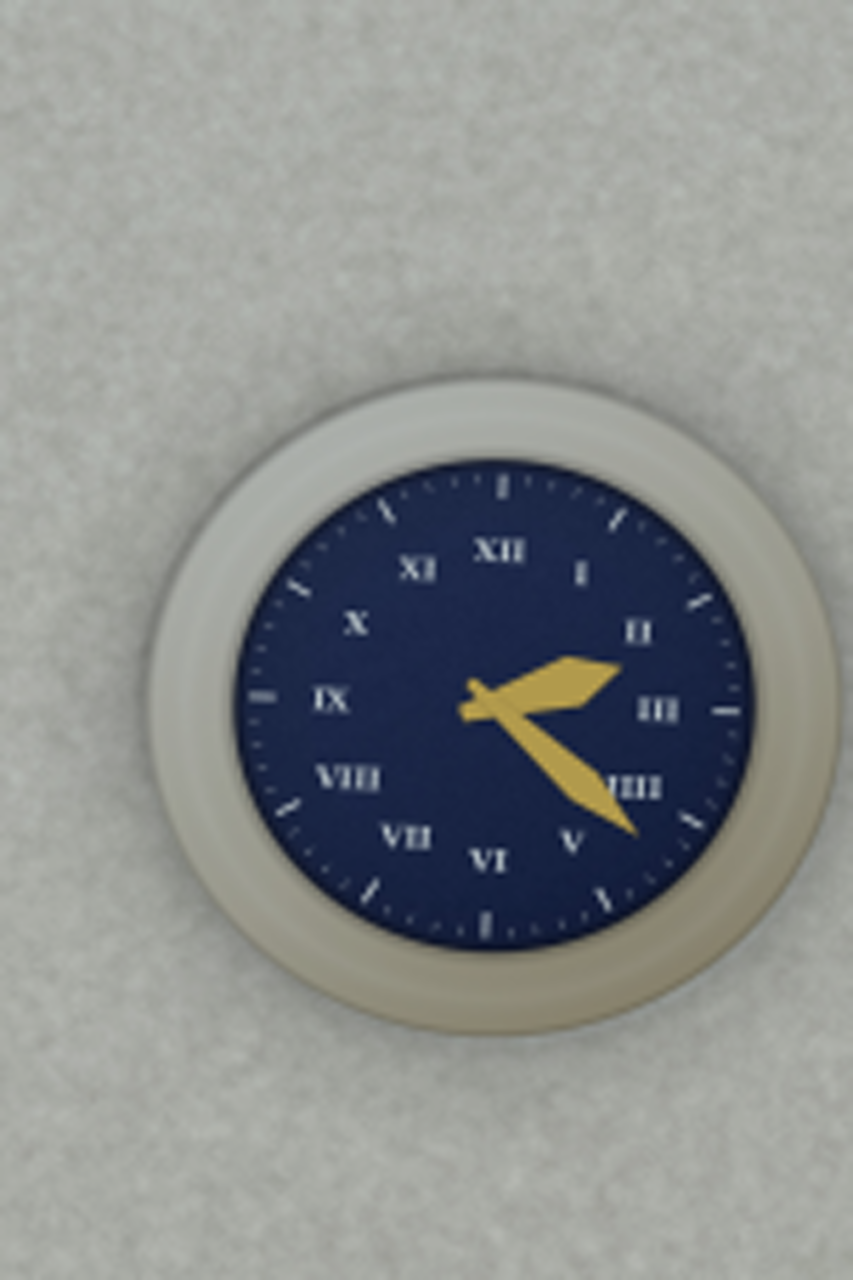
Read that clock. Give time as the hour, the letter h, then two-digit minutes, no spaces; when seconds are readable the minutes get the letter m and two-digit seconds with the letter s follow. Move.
2h22
